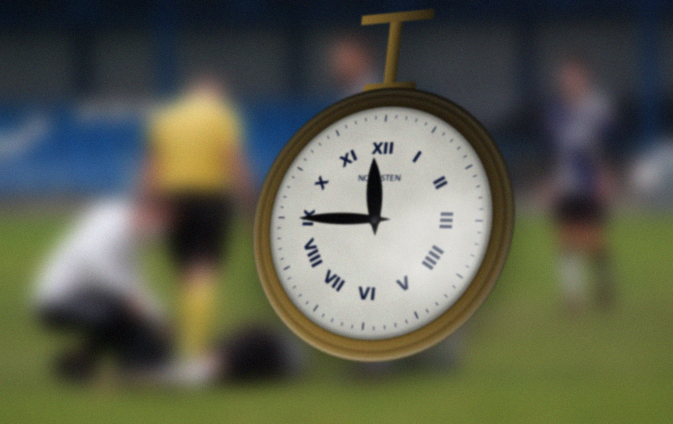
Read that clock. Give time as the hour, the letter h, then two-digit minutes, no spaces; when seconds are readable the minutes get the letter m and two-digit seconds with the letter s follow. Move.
11h45
